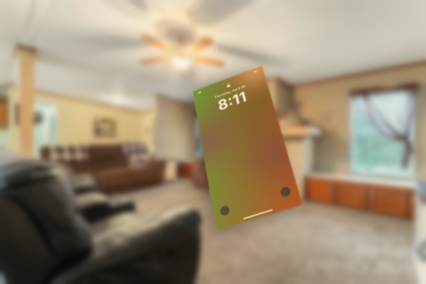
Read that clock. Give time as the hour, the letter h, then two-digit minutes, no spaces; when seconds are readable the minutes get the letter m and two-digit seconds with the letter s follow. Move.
8h11
